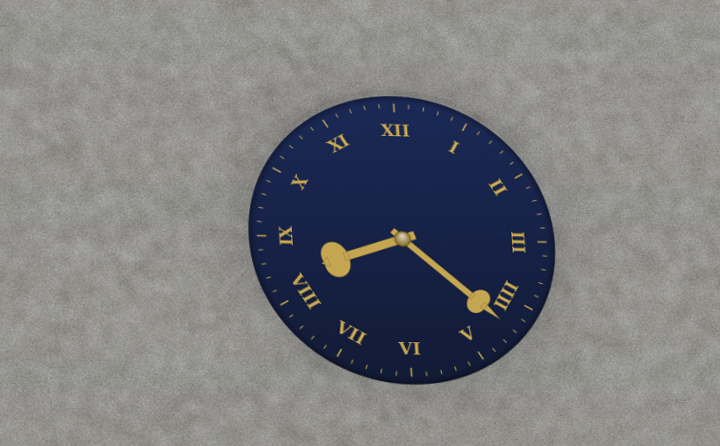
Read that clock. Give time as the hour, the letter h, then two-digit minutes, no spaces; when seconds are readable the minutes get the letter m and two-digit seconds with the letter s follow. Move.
8h22
